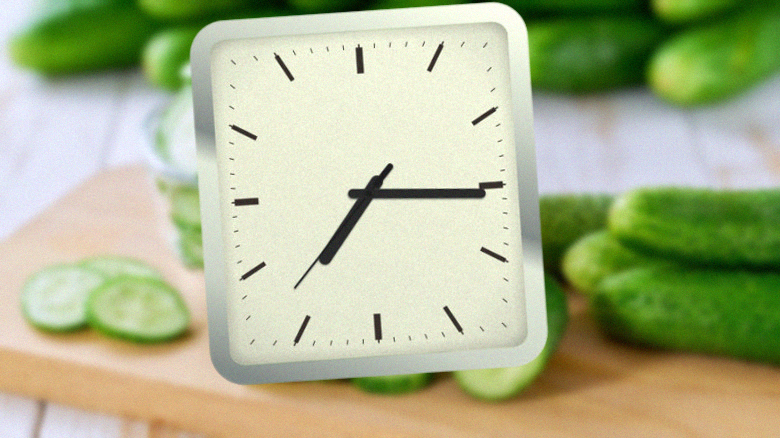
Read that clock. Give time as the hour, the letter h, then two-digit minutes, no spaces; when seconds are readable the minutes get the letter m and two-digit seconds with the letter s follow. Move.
7h15m37s
